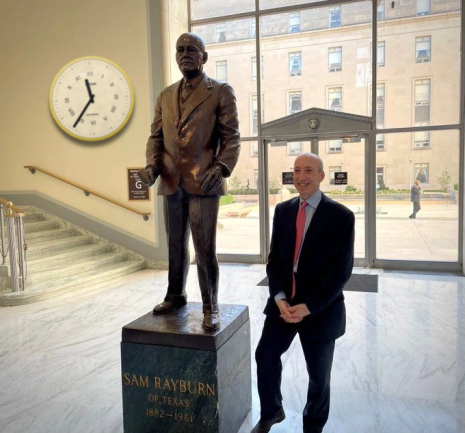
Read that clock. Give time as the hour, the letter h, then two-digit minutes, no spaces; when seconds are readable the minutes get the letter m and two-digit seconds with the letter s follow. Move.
11h36
